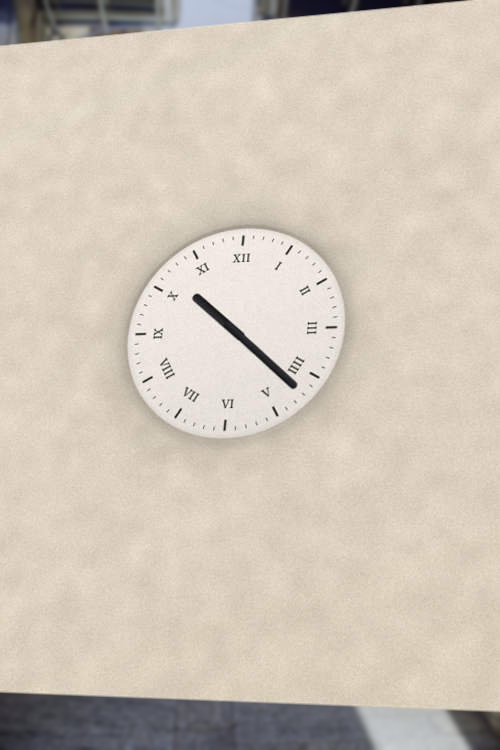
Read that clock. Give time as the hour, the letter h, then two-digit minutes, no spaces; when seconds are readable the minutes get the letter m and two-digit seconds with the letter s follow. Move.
10h22
